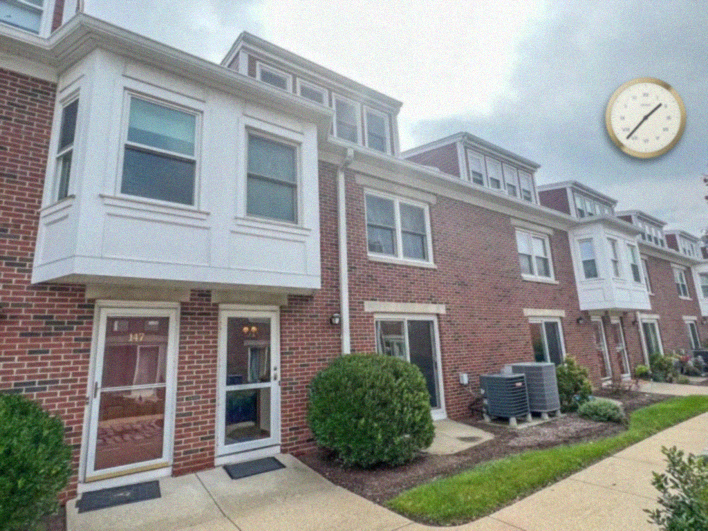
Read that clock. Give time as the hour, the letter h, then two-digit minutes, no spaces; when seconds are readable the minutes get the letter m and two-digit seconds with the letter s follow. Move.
1h37
